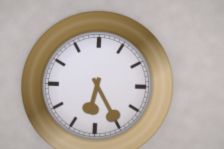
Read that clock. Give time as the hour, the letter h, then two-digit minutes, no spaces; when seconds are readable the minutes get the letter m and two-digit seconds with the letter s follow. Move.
6h25
